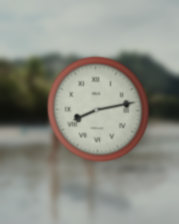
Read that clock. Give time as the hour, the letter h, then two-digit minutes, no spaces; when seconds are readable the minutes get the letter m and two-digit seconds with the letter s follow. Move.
8h13
